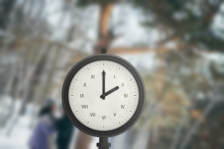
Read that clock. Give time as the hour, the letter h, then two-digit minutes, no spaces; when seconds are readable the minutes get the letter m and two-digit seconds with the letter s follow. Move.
2h00
